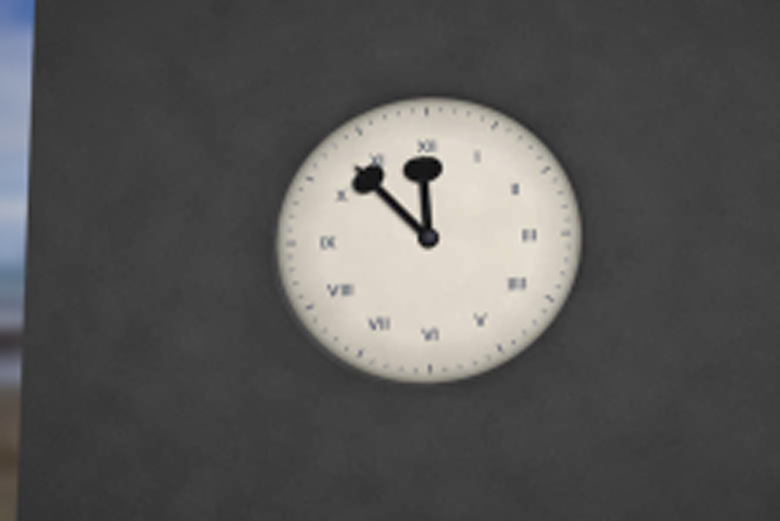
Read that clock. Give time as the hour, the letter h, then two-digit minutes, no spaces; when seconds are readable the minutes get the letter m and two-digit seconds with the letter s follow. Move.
11h53
